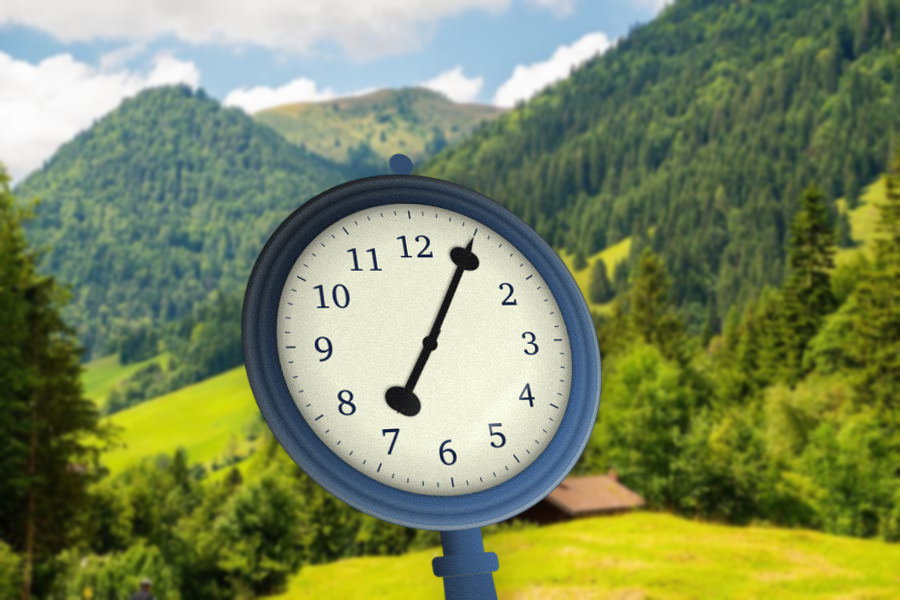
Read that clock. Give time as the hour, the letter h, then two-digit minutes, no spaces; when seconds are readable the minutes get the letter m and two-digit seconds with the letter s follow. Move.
7h05
